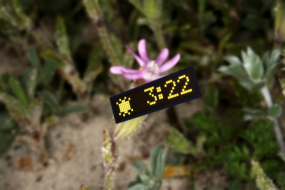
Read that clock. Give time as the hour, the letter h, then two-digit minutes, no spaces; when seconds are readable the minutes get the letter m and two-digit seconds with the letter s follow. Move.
3h22
